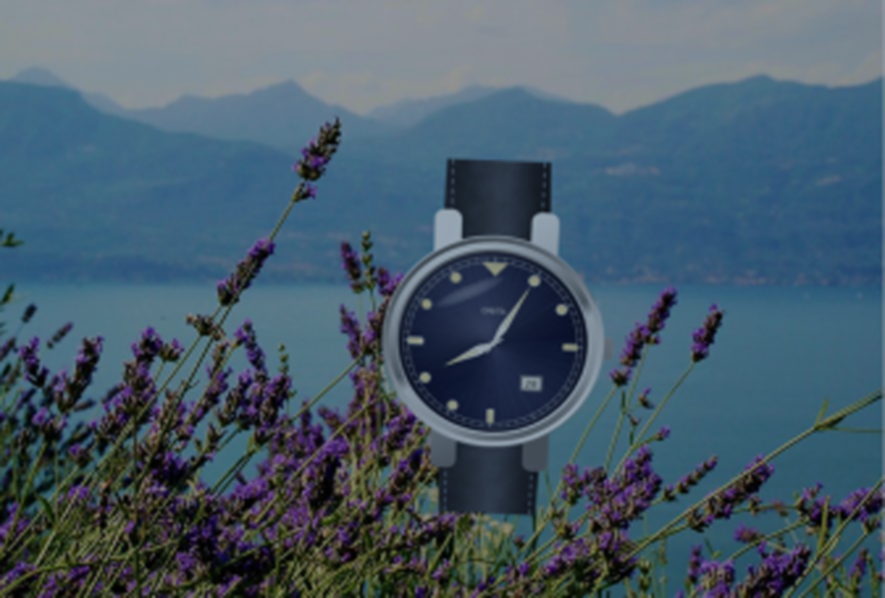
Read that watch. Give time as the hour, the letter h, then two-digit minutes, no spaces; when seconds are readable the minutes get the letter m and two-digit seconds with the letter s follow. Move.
8h05
